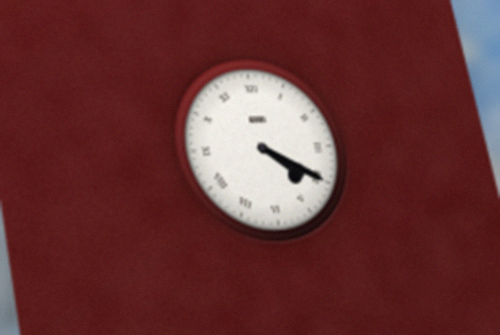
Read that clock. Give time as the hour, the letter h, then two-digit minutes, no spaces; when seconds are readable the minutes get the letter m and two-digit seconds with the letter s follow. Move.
4h20
